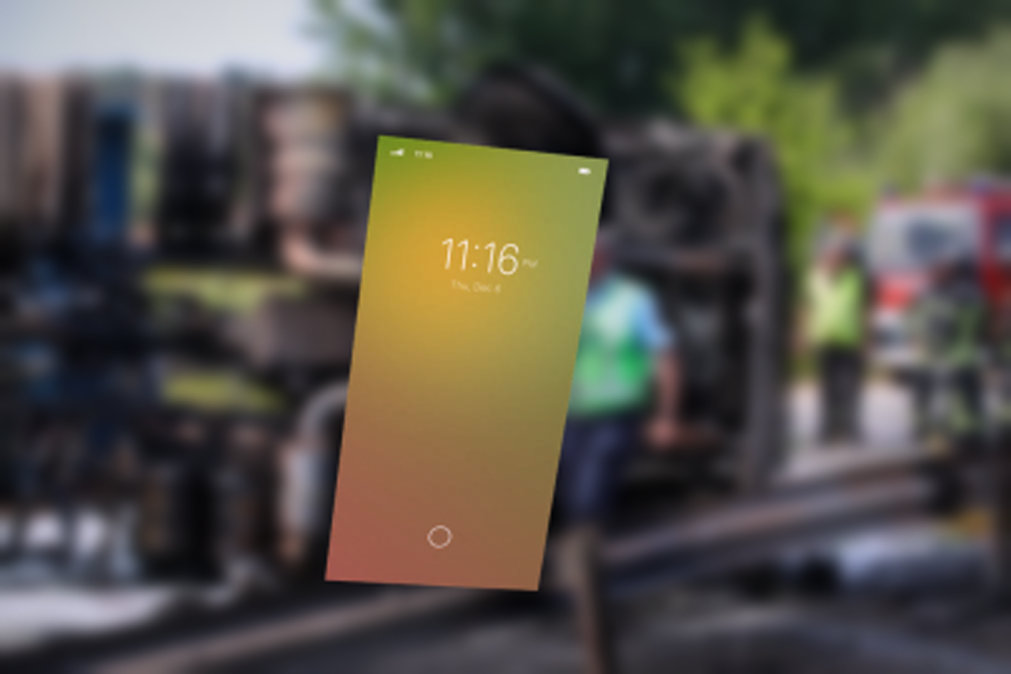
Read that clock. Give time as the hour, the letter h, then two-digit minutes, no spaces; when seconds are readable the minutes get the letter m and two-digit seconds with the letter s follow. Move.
11h16
